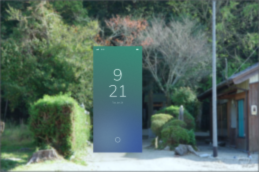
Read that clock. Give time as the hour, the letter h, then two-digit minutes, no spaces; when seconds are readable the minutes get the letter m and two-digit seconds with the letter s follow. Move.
9h21
